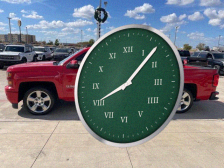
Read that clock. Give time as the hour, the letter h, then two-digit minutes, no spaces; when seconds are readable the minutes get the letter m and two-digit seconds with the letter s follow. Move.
8h07
